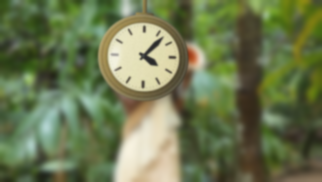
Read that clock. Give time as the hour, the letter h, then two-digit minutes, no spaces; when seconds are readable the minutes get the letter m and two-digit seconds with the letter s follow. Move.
4h07
